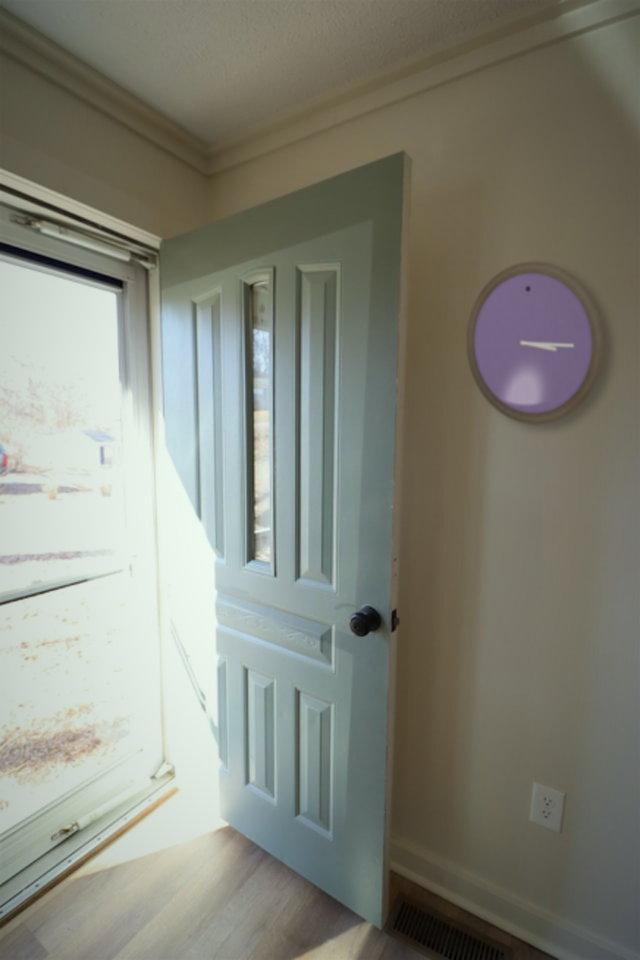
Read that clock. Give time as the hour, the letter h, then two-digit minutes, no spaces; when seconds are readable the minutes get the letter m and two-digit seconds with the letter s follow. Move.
3h15
